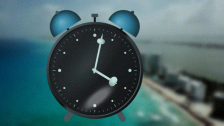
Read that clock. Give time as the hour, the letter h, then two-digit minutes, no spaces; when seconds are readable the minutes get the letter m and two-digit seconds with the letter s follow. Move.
4h02
